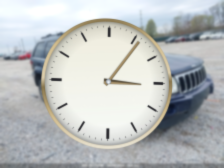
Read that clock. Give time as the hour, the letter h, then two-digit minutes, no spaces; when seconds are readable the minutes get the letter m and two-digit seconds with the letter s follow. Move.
3h06
